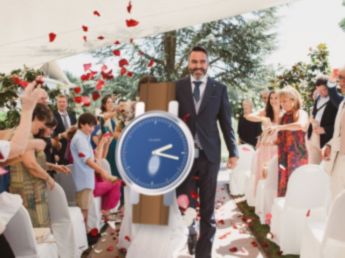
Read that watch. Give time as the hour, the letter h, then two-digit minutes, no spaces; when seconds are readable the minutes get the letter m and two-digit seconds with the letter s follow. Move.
2h17
